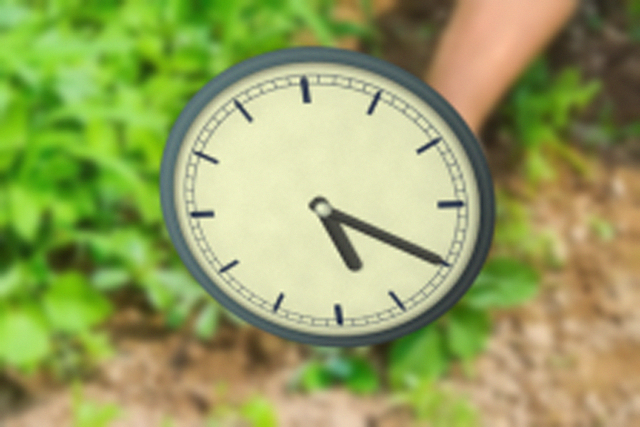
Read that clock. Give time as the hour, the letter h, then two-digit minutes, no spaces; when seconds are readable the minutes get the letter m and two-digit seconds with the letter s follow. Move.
5h20
